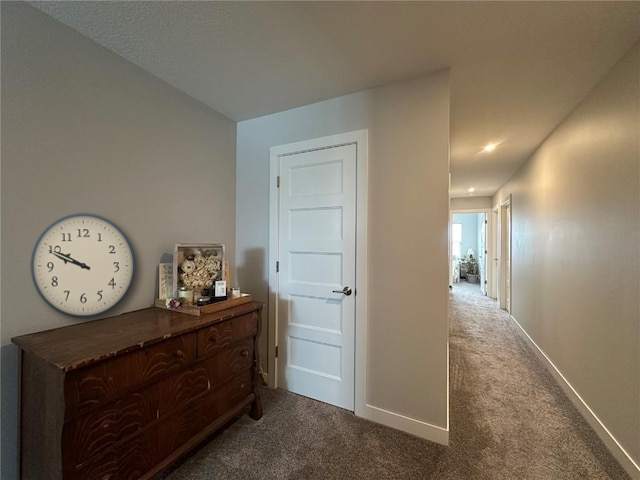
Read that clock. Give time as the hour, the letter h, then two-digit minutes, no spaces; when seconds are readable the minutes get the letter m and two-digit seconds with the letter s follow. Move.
9h49
